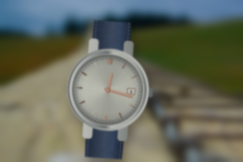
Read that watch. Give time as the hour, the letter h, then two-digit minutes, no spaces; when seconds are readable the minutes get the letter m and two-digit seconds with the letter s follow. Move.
12h17
